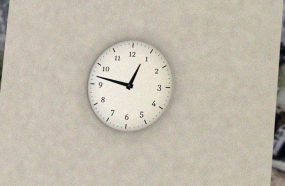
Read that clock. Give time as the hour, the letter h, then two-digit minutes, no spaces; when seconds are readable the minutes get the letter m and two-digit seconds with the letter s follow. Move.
12h47
